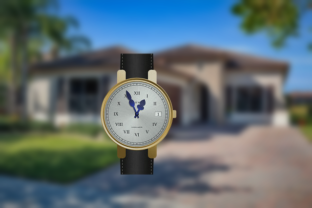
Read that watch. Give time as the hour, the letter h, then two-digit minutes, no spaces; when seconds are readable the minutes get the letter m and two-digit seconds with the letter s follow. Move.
12h56
